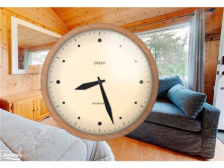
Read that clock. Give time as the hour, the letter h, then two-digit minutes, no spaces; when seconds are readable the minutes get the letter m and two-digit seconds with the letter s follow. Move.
8h27
